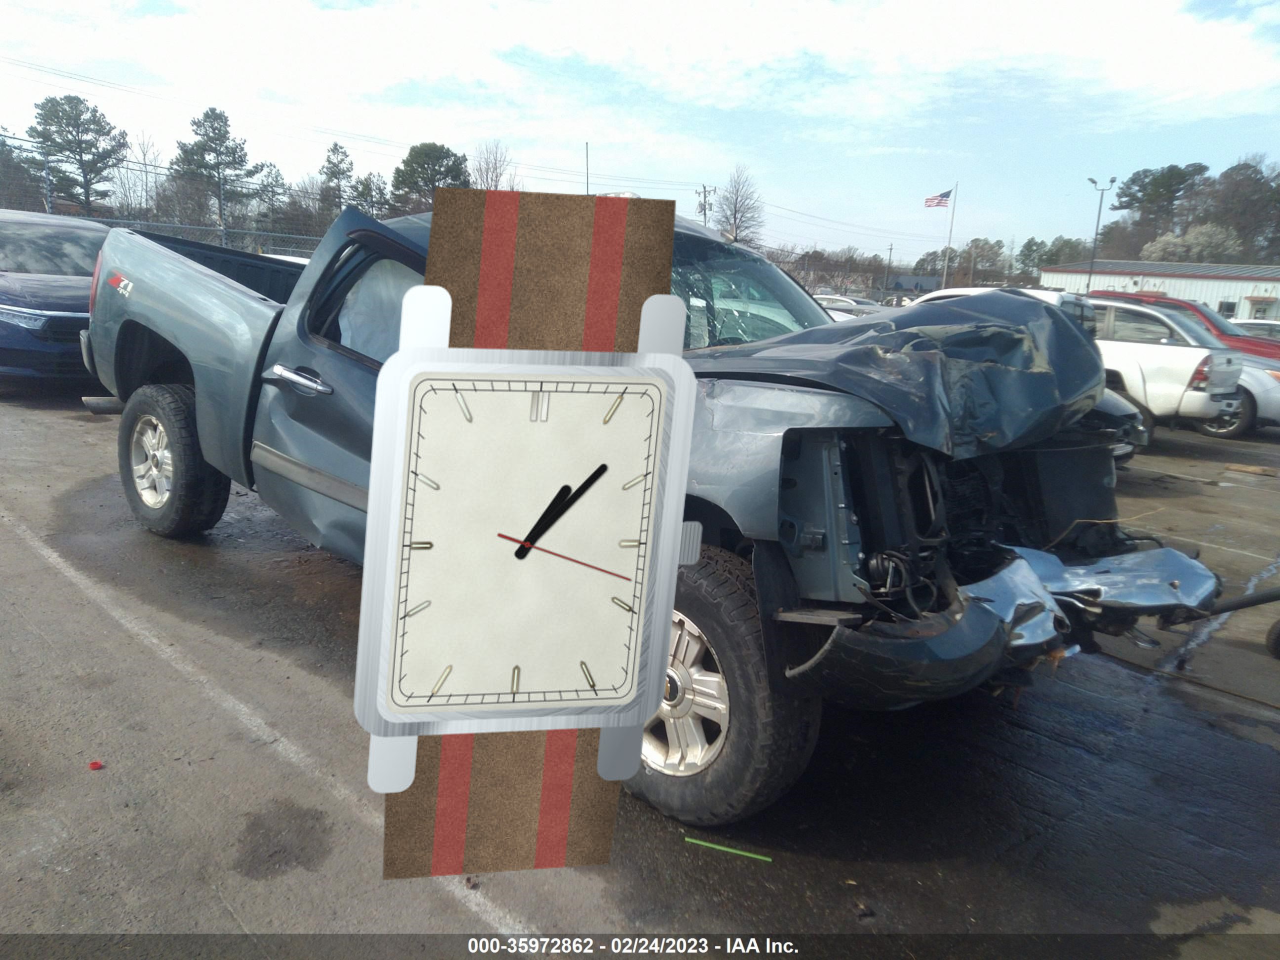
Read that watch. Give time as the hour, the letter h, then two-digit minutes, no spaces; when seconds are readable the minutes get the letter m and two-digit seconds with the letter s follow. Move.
1h07m18s
